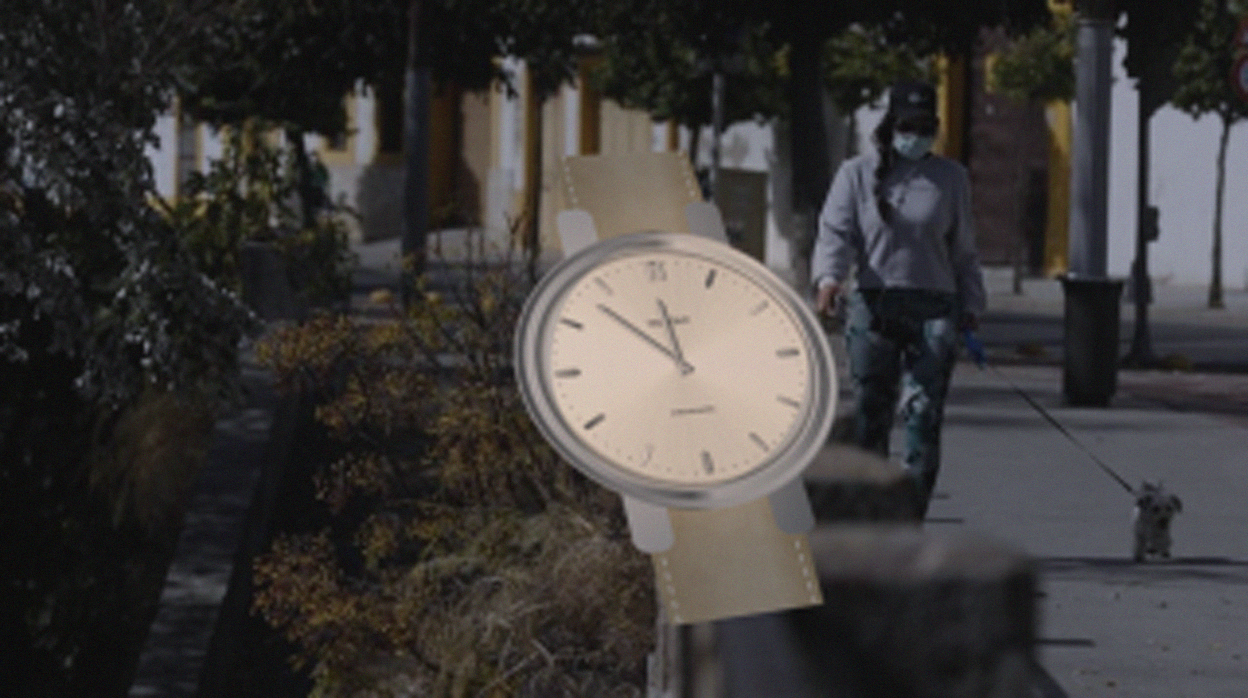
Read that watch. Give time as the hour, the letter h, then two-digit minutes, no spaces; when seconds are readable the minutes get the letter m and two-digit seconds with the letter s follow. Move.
11h53
